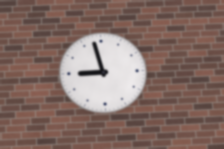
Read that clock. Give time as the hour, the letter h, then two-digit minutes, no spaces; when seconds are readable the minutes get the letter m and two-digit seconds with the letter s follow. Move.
8h58
